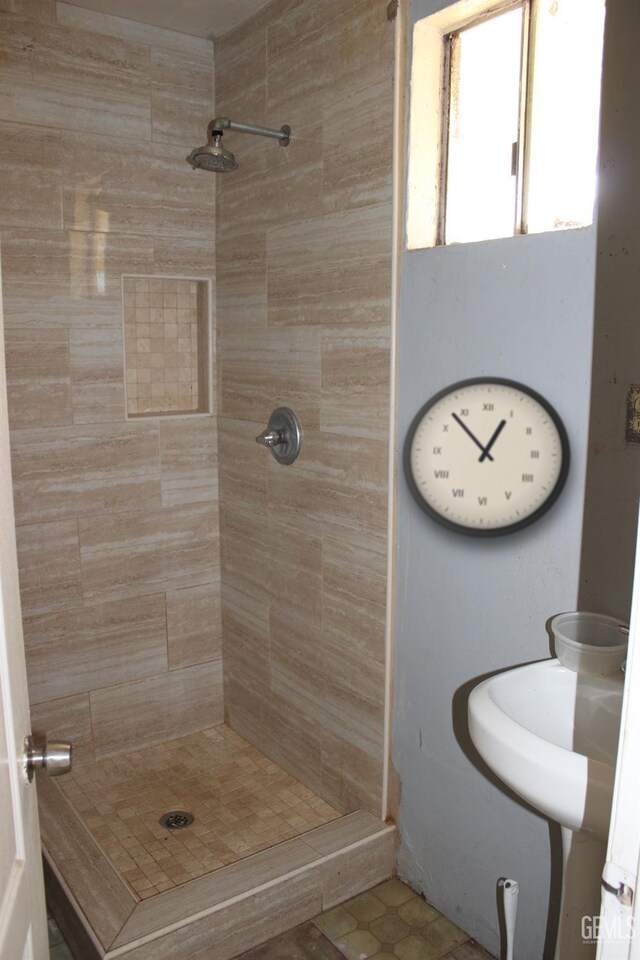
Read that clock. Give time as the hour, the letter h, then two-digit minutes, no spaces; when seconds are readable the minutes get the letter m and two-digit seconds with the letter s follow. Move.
12h53
